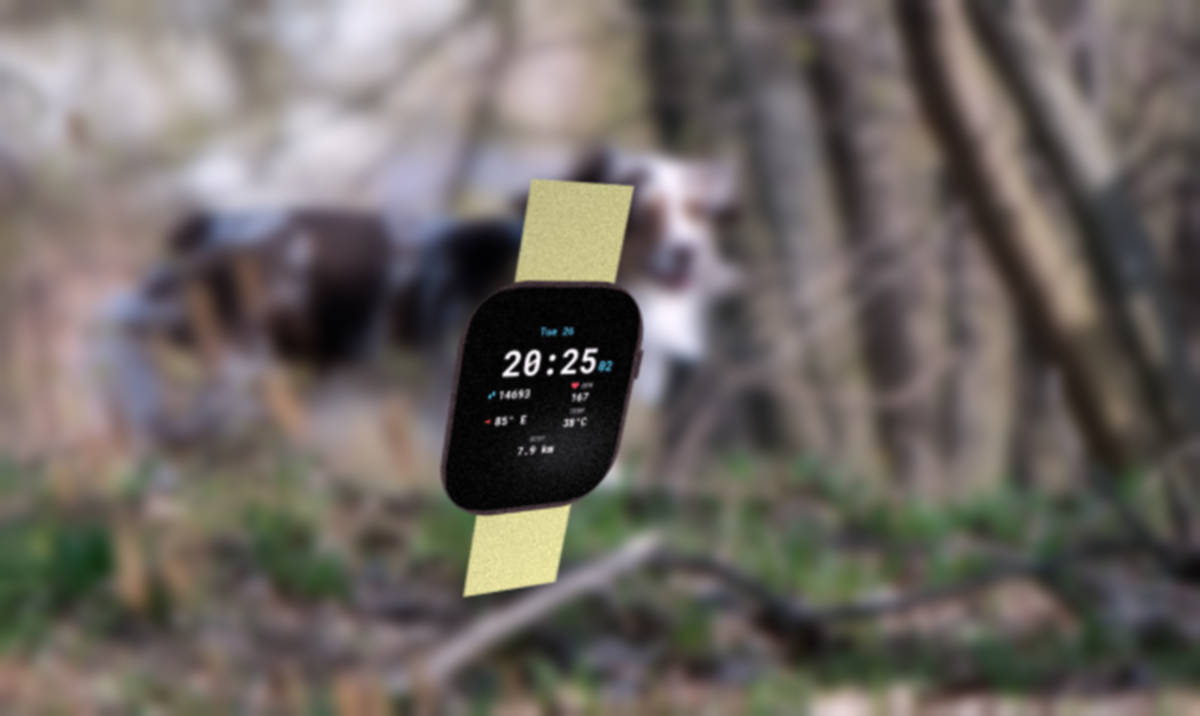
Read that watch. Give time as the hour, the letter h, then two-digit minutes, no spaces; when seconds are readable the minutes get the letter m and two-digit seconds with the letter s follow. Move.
20h25
